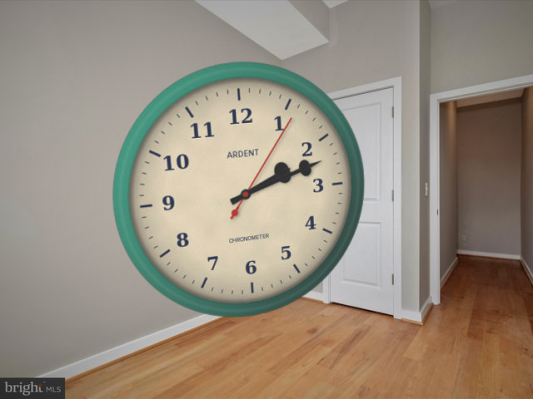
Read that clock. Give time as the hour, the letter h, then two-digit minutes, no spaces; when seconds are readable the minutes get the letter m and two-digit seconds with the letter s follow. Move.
2h12m06s
